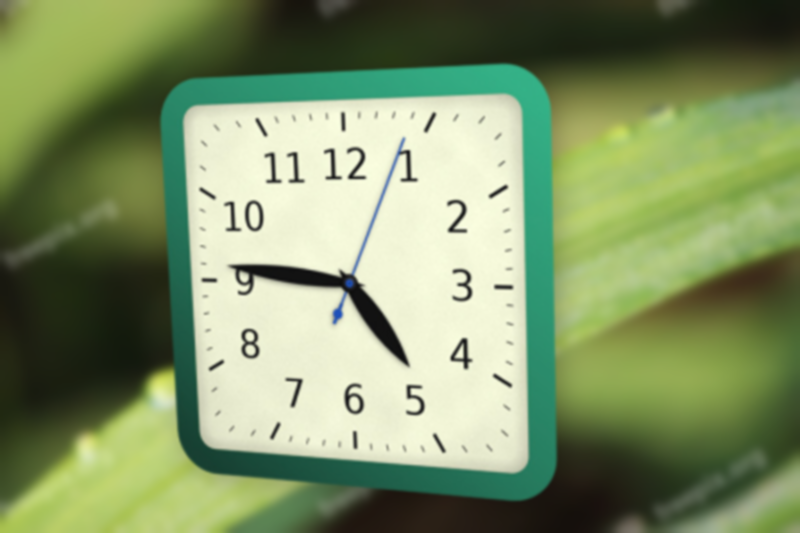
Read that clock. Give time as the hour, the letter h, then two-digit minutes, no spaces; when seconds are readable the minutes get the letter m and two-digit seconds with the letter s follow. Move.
4h46m04s
